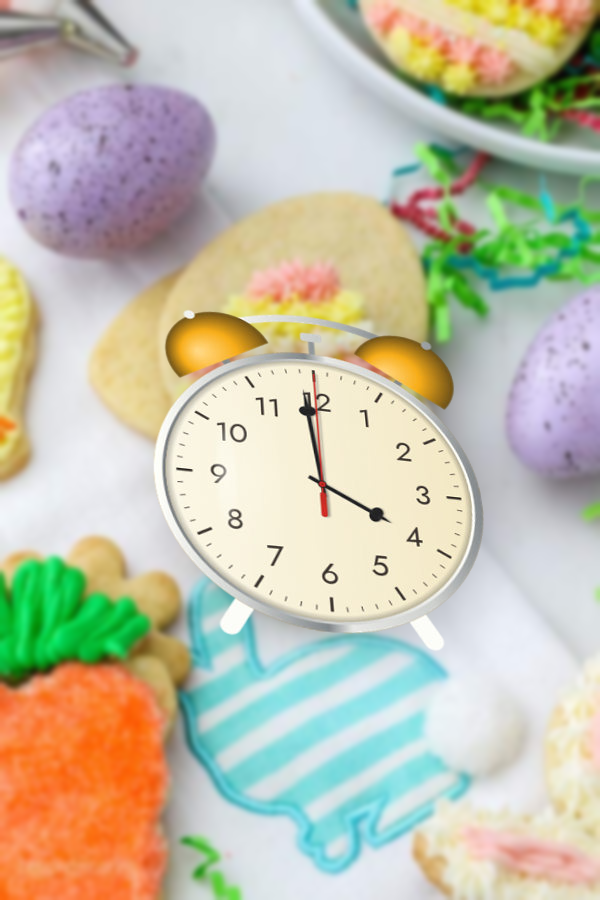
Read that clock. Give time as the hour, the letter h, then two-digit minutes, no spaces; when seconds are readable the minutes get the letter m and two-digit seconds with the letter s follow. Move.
3h59m00s
